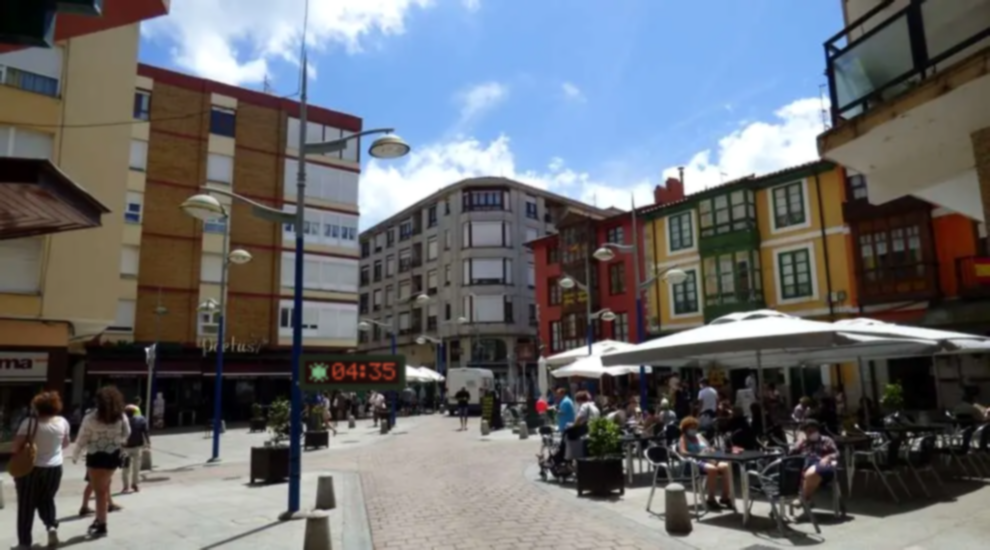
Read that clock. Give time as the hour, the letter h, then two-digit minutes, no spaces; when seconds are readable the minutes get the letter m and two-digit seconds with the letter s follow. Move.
4h35
